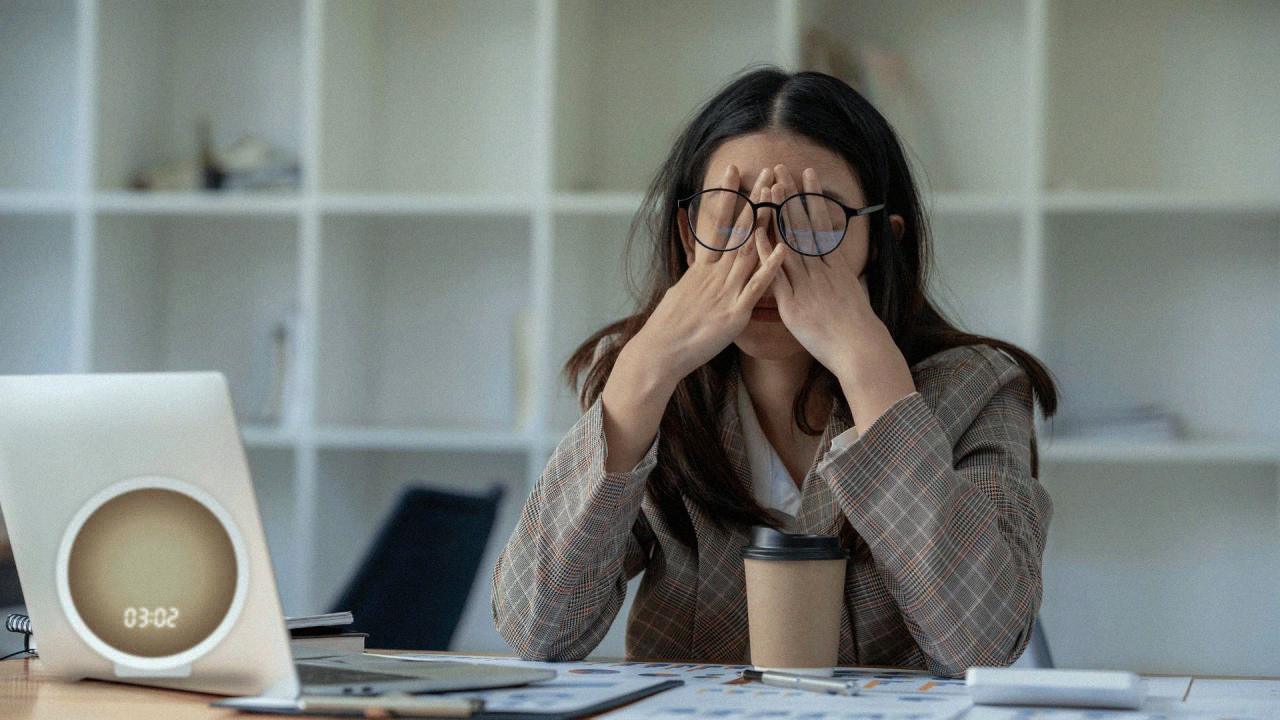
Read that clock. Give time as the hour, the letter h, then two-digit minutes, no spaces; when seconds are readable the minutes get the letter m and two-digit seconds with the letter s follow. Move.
3h02
